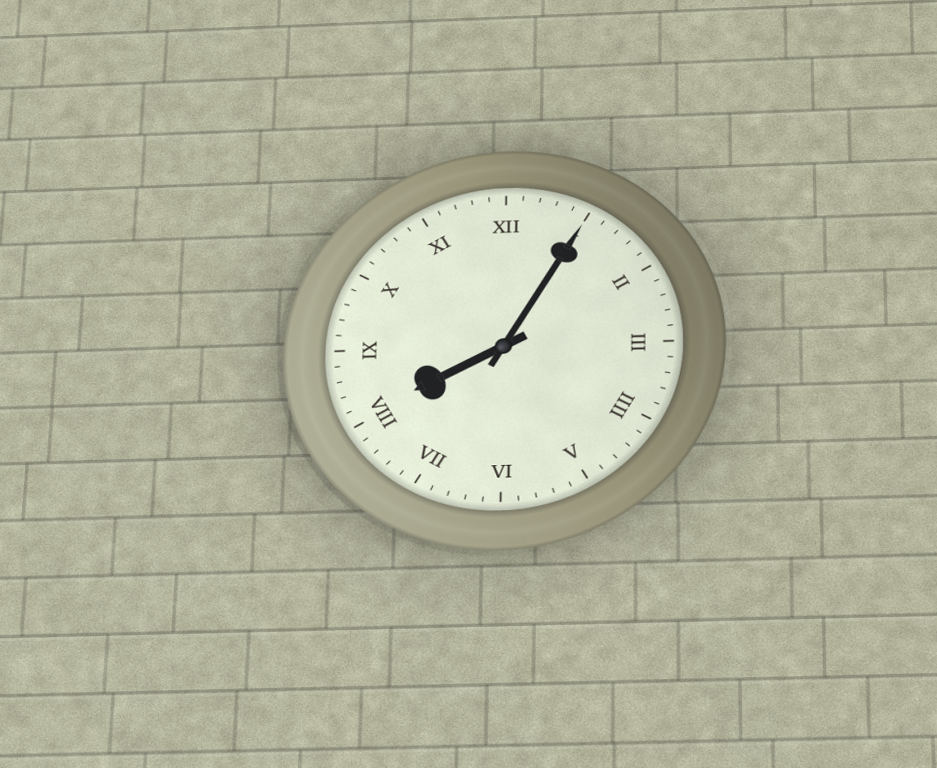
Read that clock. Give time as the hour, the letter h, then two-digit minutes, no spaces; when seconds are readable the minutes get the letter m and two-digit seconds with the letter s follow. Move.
8h05
